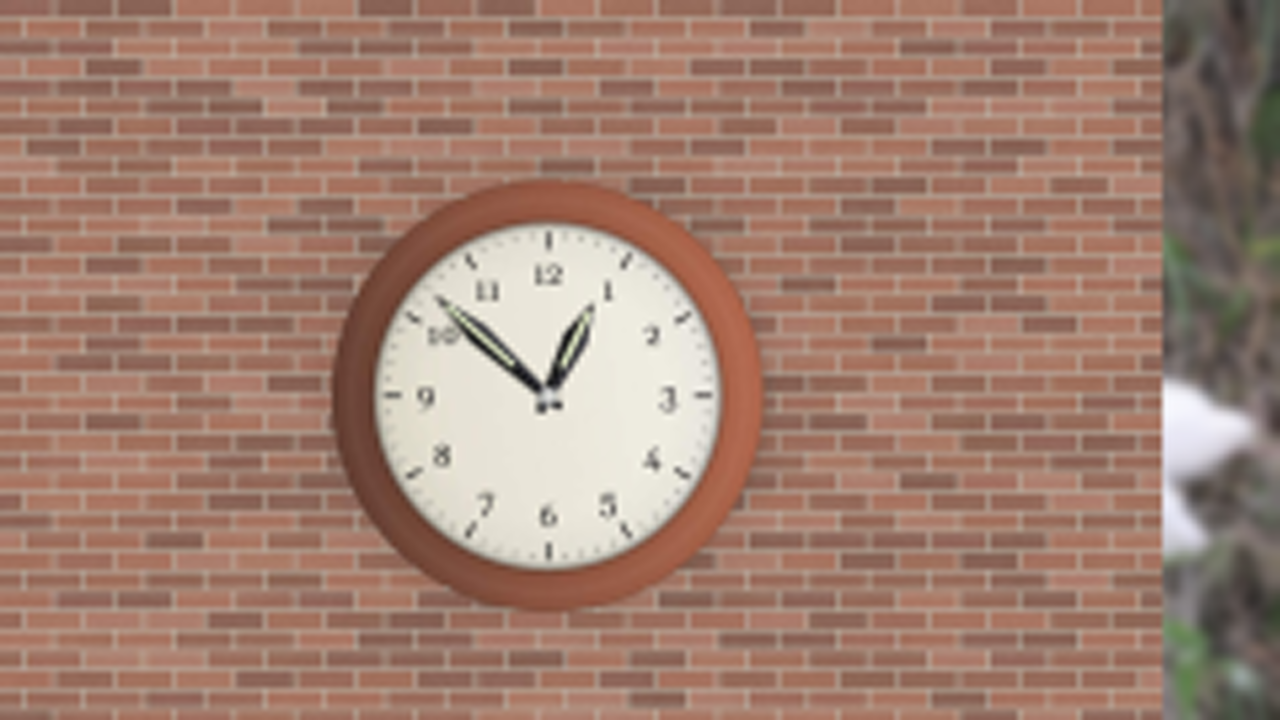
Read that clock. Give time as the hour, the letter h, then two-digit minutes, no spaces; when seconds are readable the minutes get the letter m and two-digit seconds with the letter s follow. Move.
12h52
